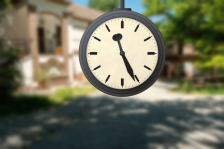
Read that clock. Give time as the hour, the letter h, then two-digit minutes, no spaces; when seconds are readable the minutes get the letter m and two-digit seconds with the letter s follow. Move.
11h26
